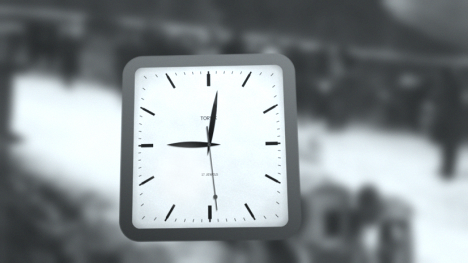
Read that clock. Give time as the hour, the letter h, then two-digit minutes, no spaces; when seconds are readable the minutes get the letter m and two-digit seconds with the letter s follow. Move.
9h01m29s
